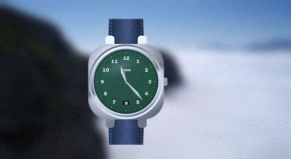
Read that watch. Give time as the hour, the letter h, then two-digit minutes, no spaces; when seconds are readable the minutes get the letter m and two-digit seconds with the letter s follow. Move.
11h23
